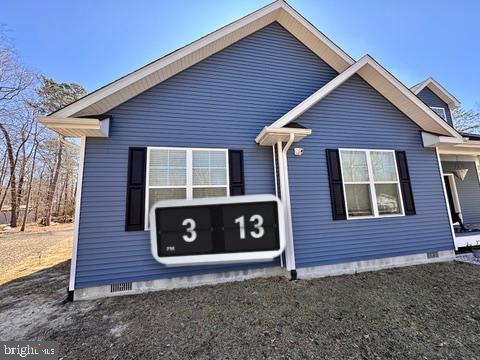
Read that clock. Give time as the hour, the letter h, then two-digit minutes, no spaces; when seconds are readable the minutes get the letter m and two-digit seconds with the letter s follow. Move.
3h13
